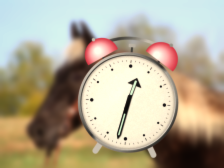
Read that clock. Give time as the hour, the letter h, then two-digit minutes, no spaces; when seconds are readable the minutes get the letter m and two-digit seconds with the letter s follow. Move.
12h32
